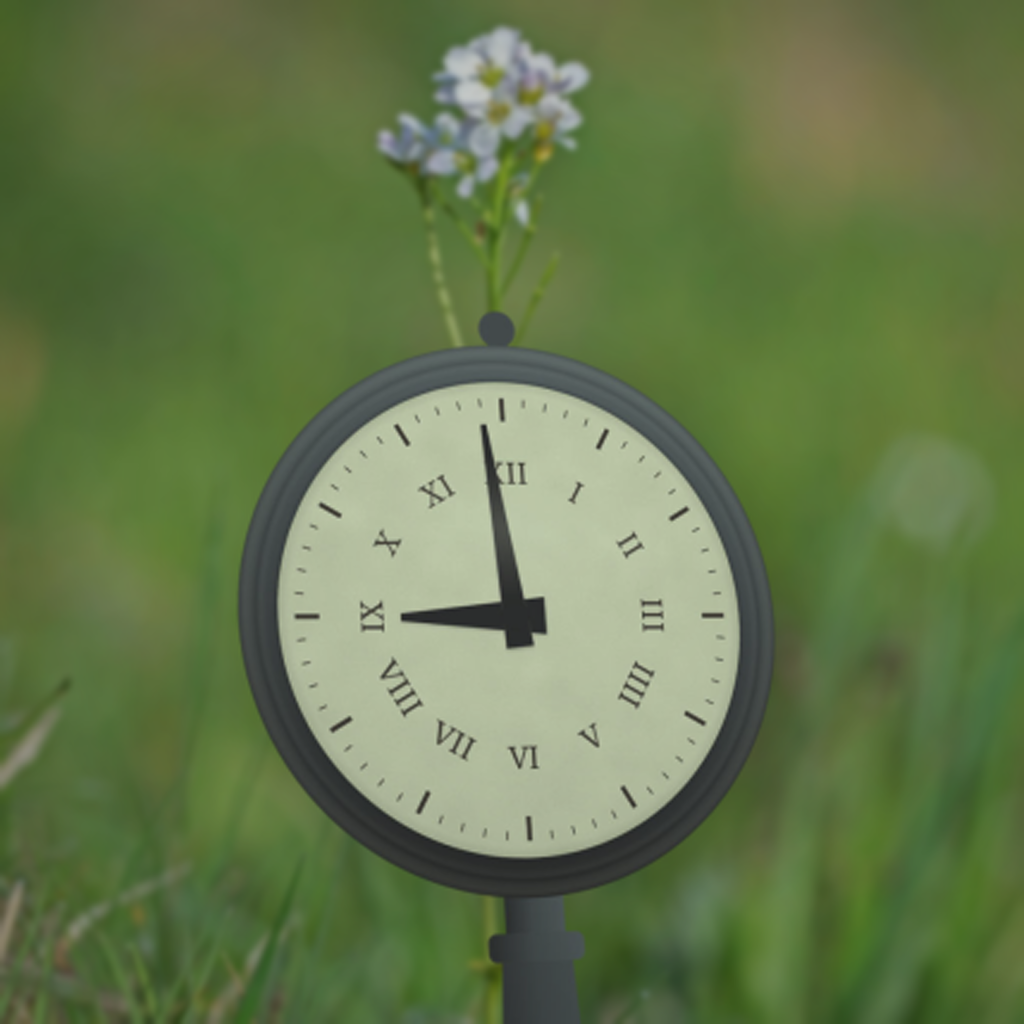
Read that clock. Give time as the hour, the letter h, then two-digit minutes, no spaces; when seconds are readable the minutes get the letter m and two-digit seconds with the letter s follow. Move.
8h59
